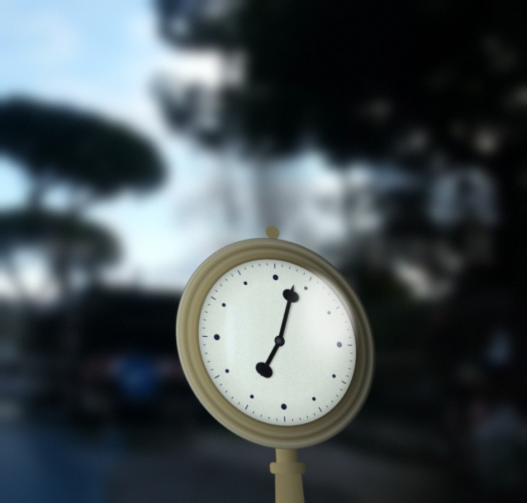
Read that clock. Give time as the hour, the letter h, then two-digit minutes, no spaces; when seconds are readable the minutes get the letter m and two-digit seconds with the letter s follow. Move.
7h03
